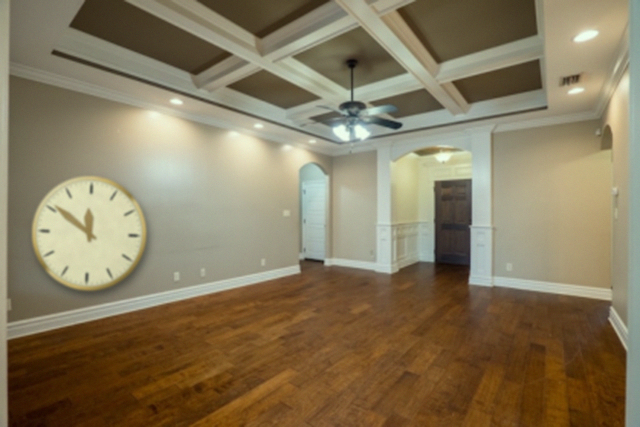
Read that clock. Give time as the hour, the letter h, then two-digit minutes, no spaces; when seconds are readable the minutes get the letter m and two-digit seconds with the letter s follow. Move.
11h51
